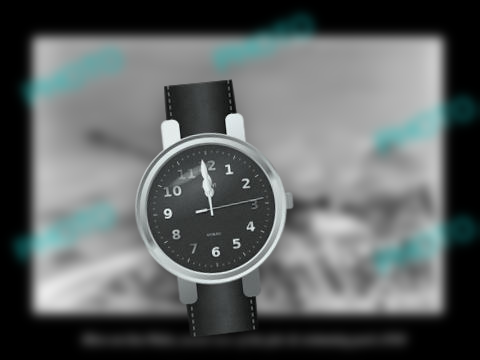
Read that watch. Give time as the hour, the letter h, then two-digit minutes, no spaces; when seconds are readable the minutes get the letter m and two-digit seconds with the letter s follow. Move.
11h59m14s
